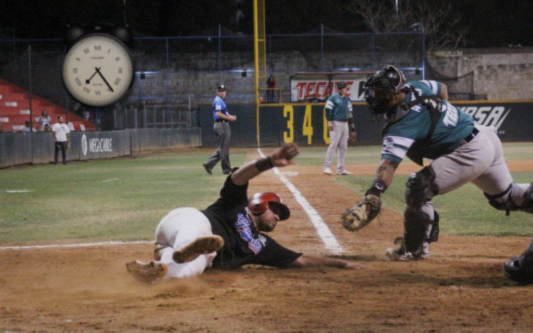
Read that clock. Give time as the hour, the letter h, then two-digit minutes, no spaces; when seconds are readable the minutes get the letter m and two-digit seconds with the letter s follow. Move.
7h24
